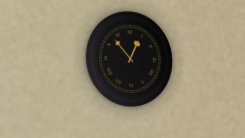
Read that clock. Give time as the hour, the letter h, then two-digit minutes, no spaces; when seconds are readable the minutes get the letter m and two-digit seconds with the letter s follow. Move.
12h53
